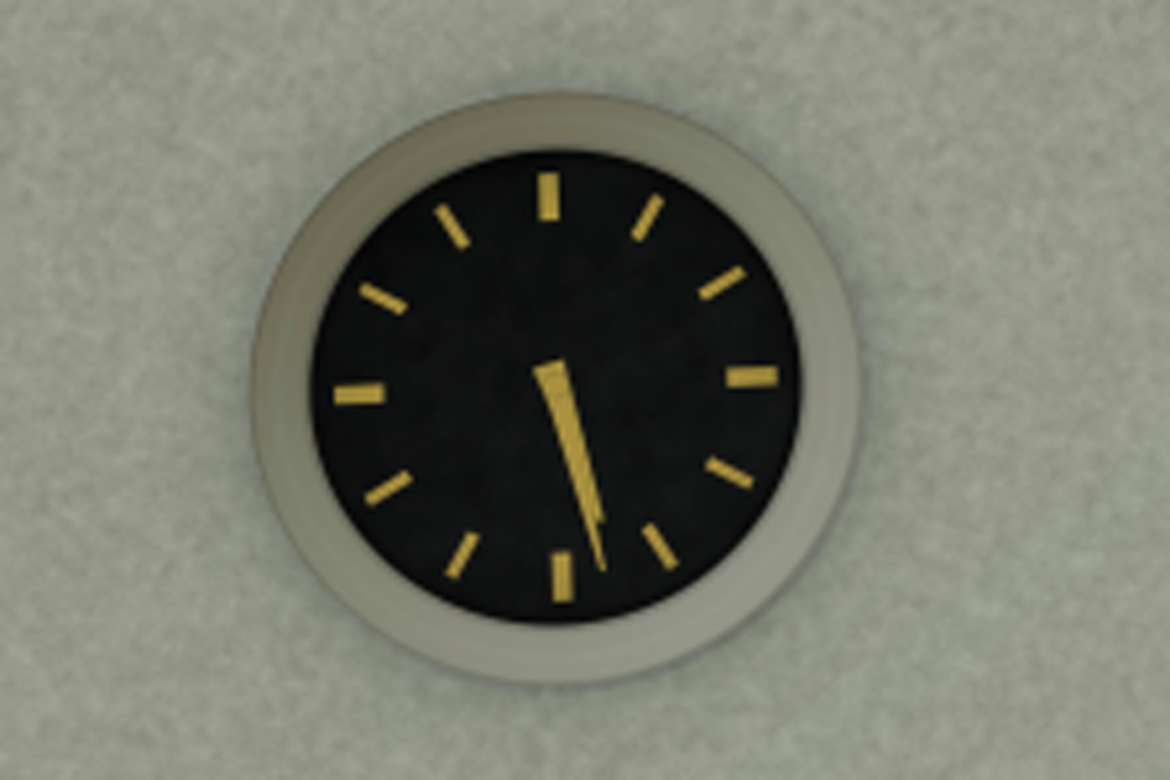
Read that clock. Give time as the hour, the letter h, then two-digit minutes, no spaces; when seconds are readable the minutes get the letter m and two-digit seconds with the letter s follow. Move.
5h28
